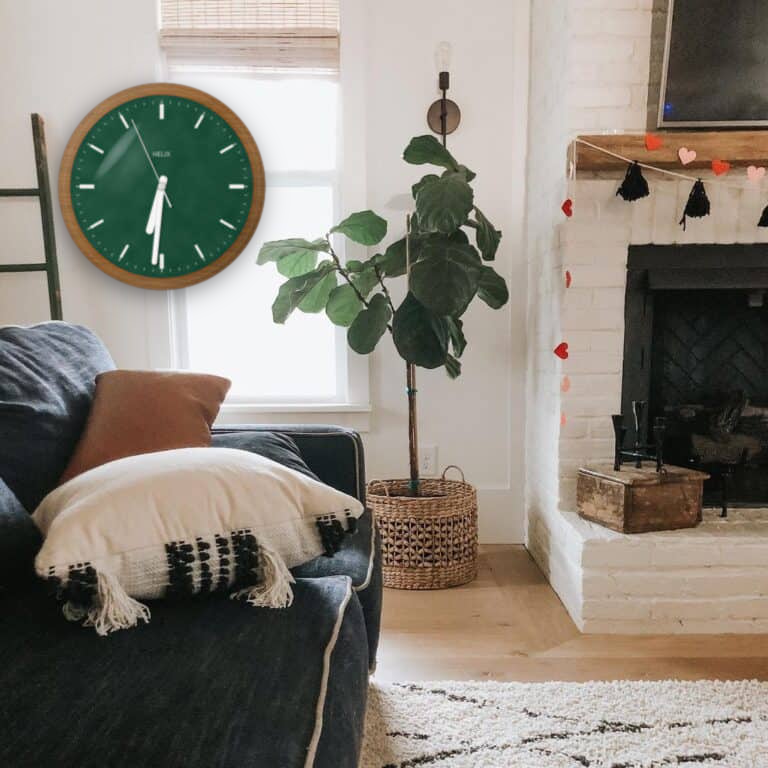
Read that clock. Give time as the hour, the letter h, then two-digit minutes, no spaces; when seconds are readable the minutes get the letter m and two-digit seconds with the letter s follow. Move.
6h30m56s
